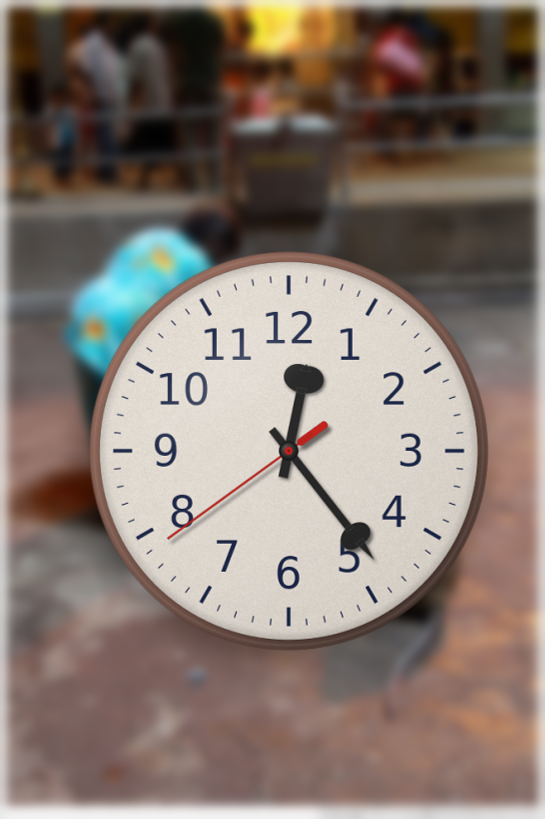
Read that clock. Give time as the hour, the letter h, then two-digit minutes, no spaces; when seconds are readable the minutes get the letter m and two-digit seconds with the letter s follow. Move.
12h23m39s
